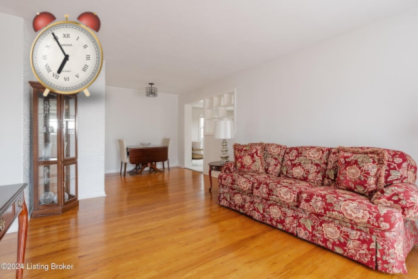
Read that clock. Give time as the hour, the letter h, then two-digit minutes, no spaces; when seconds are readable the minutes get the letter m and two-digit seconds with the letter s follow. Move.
6h55
